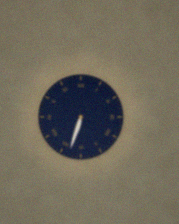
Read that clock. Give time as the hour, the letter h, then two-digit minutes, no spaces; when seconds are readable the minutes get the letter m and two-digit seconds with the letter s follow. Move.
6h33
